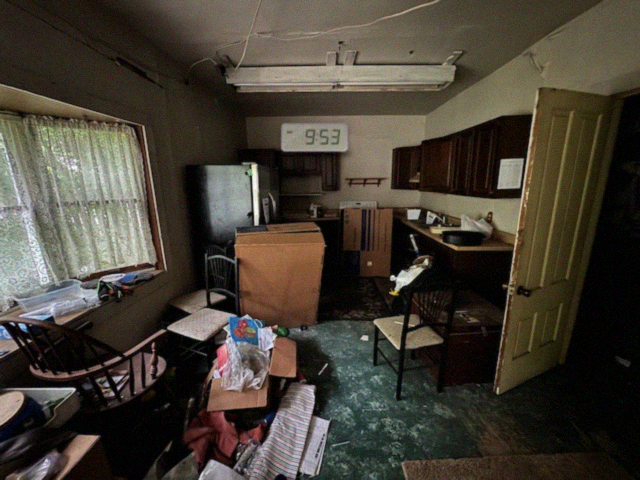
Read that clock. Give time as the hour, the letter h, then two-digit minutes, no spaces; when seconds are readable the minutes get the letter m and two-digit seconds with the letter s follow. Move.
9h53
